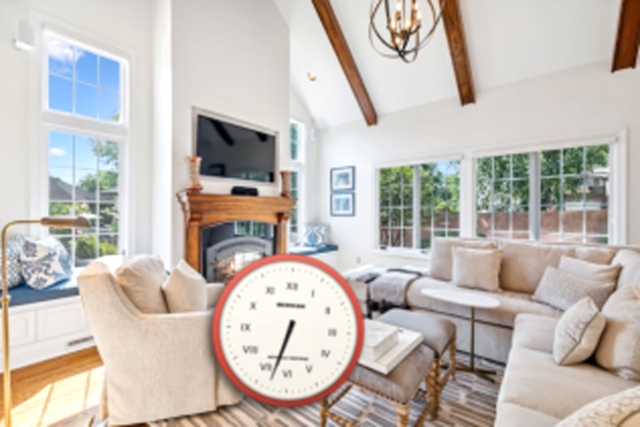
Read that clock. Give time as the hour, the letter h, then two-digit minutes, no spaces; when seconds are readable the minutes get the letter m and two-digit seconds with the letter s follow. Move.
6h33
